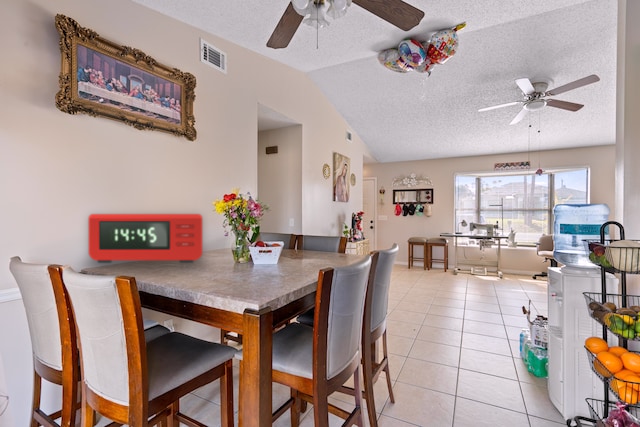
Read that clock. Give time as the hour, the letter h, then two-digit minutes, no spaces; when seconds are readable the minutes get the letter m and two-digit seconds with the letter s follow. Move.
14h45
